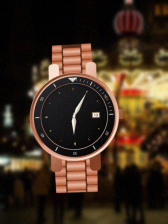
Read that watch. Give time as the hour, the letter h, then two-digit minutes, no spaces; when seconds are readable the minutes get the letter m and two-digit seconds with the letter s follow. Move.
6h05
